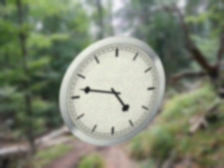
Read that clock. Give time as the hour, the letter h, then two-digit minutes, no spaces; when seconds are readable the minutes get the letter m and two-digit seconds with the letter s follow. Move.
4h47
